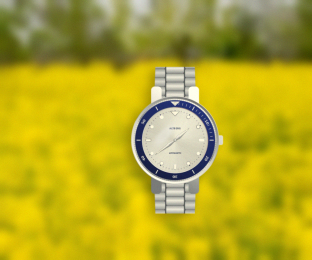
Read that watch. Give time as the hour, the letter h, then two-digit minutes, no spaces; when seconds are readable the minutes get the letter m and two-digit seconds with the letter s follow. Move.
1h39
